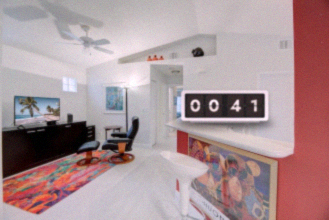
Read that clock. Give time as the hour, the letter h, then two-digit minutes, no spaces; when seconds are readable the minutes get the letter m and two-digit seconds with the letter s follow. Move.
0h41
